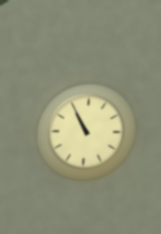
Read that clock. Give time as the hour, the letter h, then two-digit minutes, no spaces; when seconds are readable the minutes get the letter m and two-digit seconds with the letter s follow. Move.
10h55
